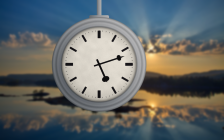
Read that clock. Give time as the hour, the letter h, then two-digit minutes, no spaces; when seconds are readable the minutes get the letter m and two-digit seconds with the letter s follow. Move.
5h12
